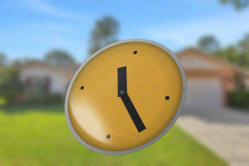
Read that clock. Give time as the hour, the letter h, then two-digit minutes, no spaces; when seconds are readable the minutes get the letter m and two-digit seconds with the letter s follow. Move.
11h23
